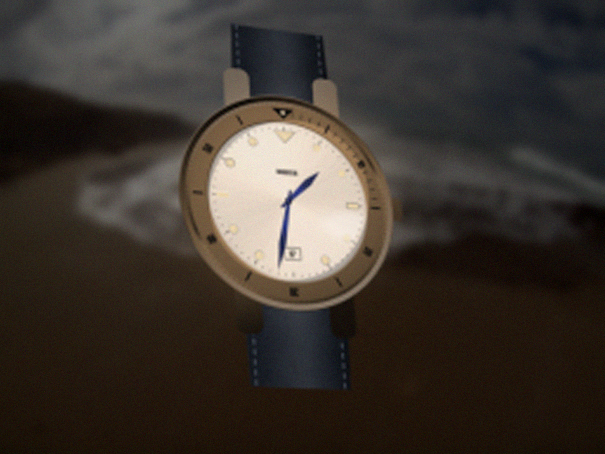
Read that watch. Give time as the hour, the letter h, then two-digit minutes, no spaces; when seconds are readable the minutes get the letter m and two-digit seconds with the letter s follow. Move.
1h32
